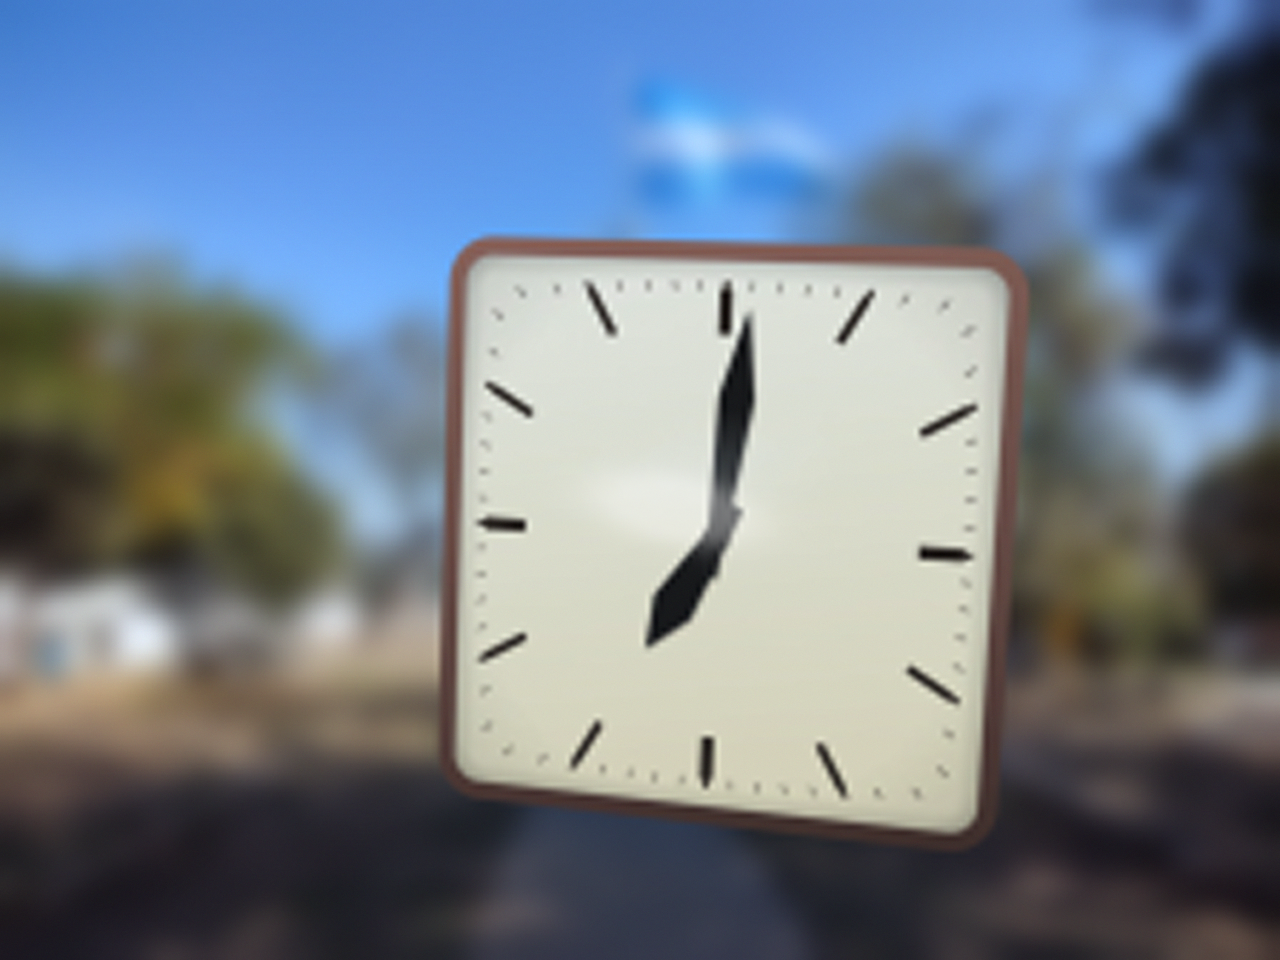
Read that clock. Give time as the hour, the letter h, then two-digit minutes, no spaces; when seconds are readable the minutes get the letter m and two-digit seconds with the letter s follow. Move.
7h01
